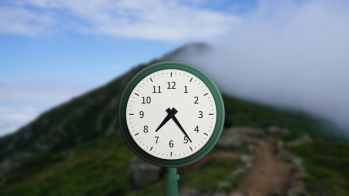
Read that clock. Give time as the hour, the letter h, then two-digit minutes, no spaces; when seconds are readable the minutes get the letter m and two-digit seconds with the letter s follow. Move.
7h24
